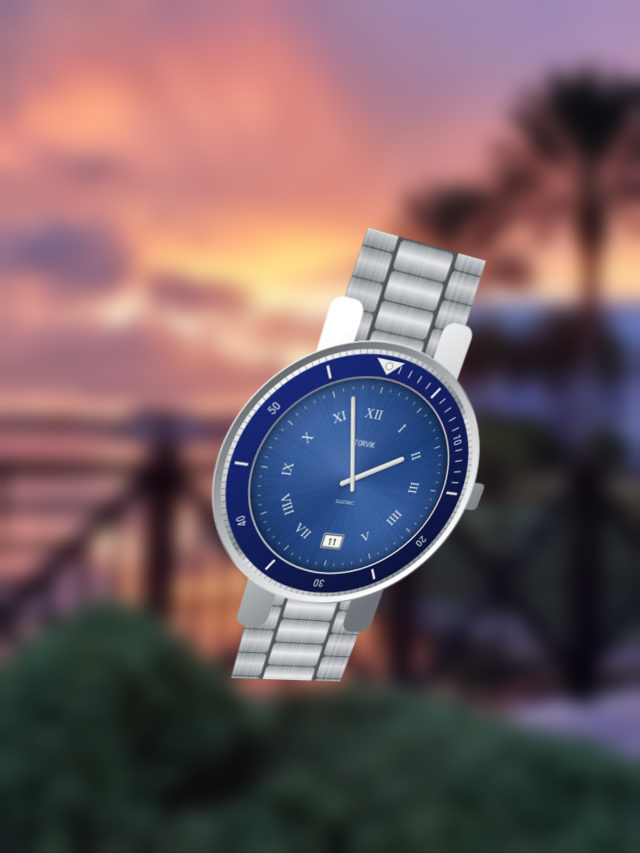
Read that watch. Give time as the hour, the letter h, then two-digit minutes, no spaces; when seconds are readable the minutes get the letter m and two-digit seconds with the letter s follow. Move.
1h57
